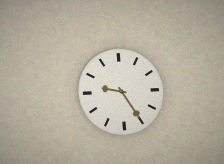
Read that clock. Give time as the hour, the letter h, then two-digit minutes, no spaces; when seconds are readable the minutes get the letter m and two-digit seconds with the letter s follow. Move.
9h25
